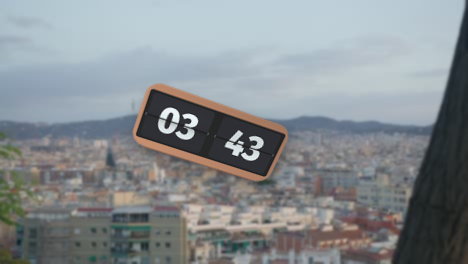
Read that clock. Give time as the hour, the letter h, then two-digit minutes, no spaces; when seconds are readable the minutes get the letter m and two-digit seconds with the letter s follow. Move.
3h43
